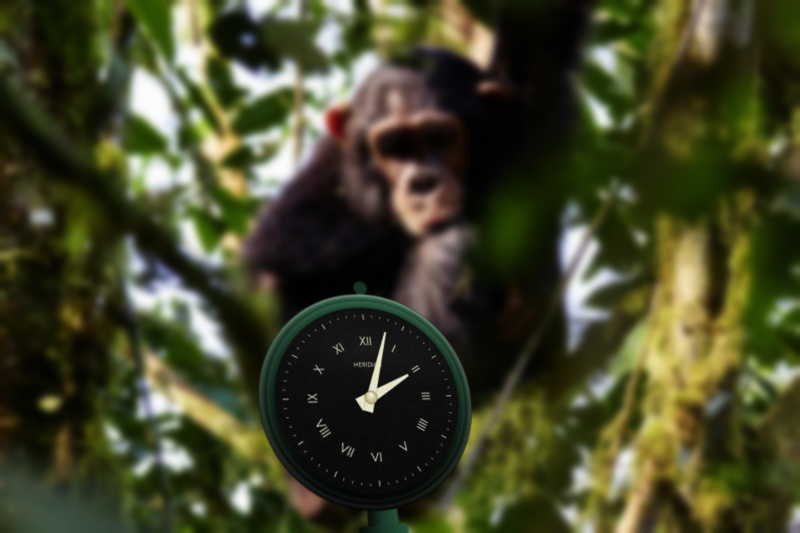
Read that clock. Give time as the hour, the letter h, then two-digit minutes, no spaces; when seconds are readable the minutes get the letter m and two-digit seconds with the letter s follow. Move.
2h03
